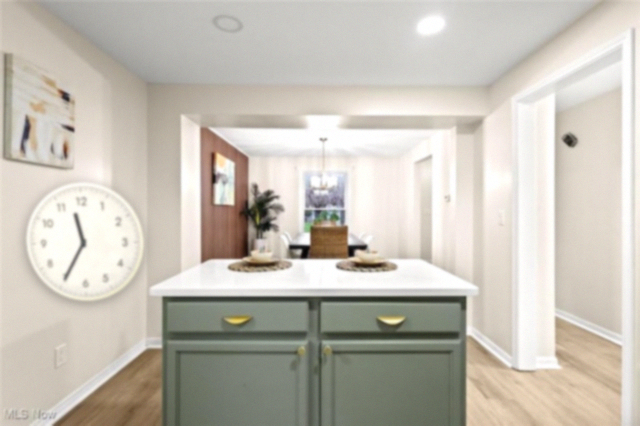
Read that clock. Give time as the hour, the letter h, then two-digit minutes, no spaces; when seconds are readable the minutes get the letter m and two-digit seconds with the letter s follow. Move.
11h35
